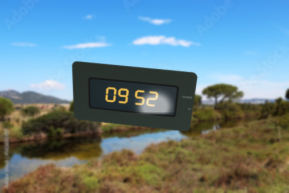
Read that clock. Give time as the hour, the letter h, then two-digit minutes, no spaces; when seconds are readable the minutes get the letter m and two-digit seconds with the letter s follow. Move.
9h52
